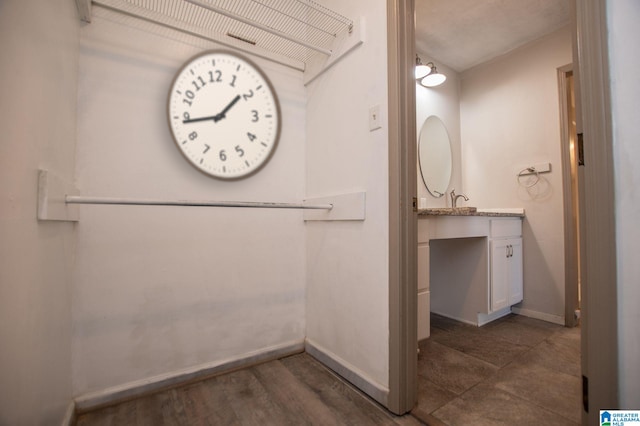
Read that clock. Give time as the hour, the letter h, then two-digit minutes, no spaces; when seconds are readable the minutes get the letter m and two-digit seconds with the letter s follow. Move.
1h44
